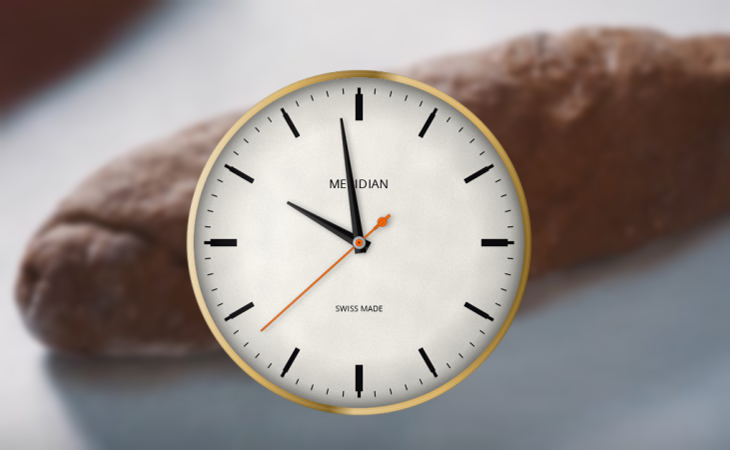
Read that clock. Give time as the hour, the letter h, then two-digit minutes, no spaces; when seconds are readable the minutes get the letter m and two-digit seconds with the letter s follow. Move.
9h58m38s
